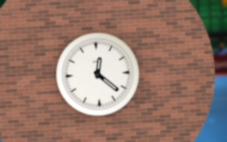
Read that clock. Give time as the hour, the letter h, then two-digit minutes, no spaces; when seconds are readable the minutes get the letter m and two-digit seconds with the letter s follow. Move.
12h22
